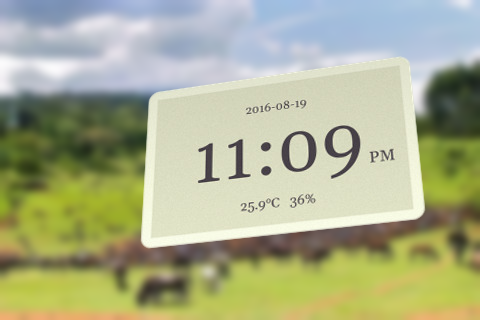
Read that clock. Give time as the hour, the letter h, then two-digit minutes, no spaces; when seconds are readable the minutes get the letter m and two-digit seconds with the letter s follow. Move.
11h09
